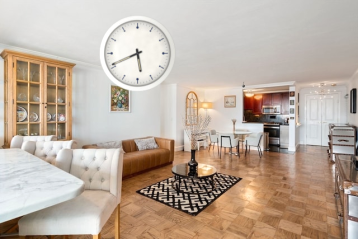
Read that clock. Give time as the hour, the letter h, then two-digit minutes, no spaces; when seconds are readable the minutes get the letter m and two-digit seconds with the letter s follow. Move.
5h41
